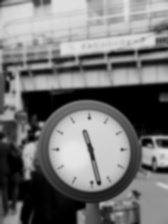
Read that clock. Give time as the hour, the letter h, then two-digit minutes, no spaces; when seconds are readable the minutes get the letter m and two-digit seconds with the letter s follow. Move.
11h28
